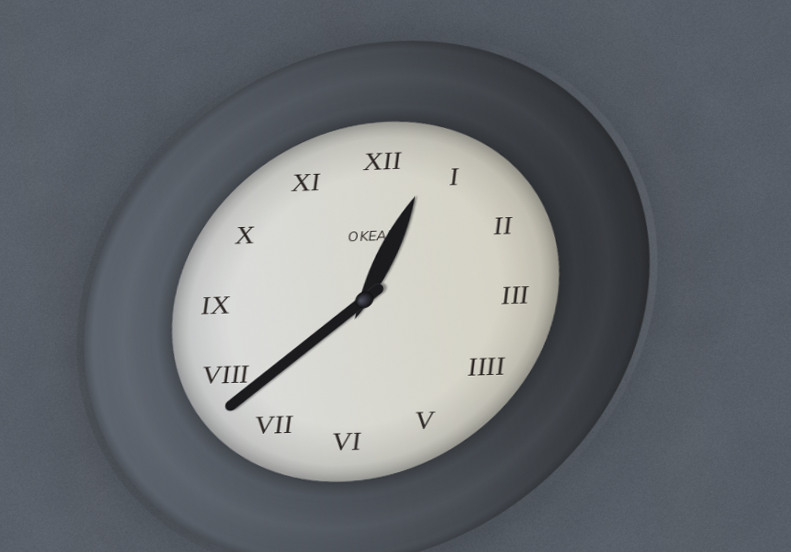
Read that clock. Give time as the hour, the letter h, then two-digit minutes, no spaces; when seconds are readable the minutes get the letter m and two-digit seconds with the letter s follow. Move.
12h38
